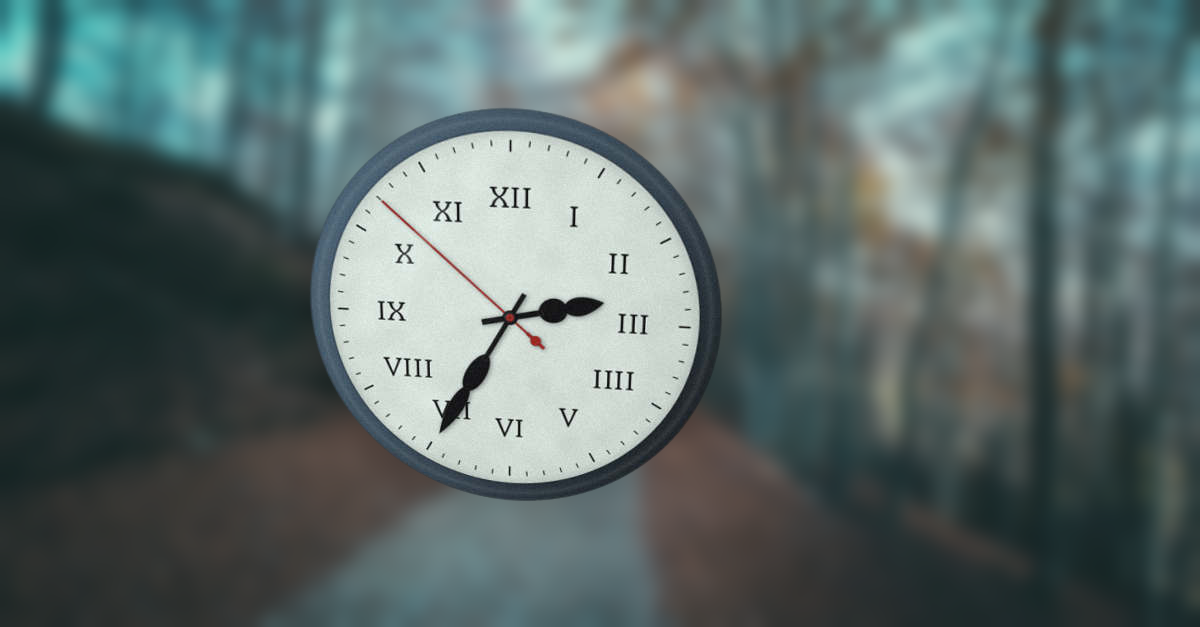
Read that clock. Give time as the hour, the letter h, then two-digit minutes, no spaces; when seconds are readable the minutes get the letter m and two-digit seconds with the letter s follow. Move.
2h34m52s
